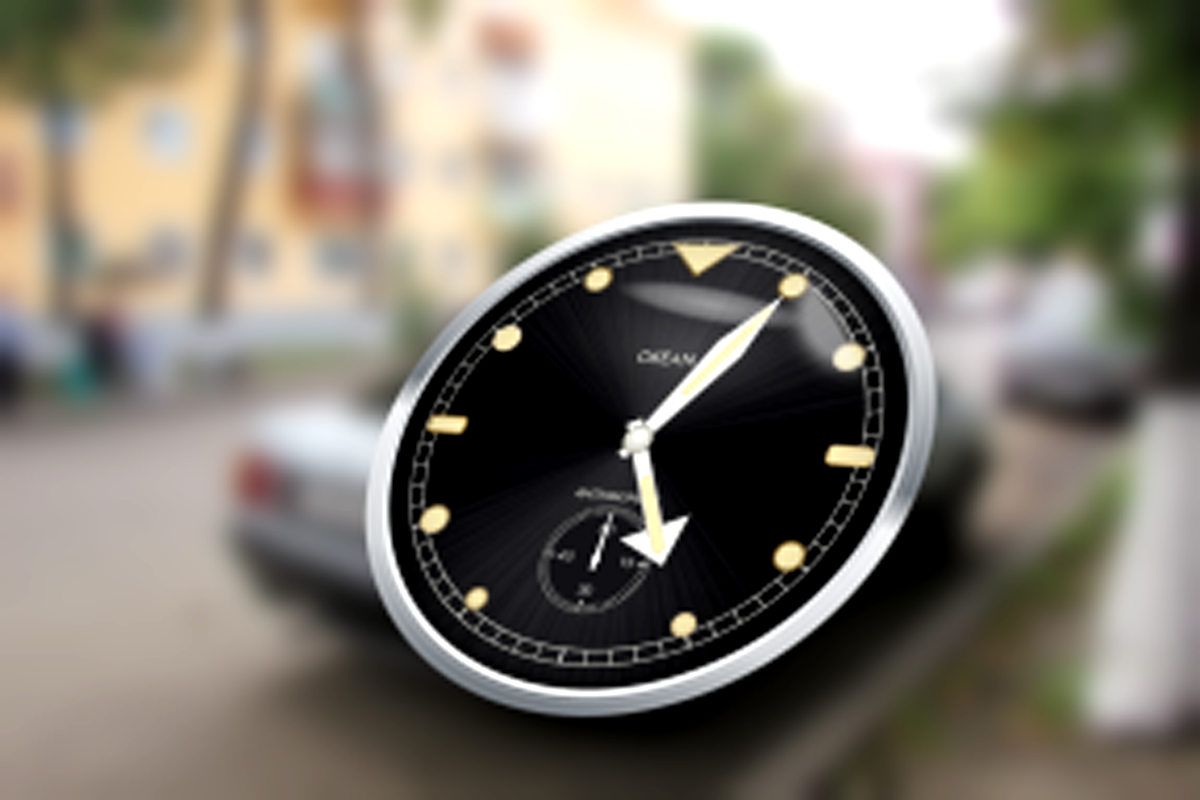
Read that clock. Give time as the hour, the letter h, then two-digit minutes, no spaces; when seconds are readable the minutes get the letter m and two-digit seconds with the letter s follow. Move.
5h05
